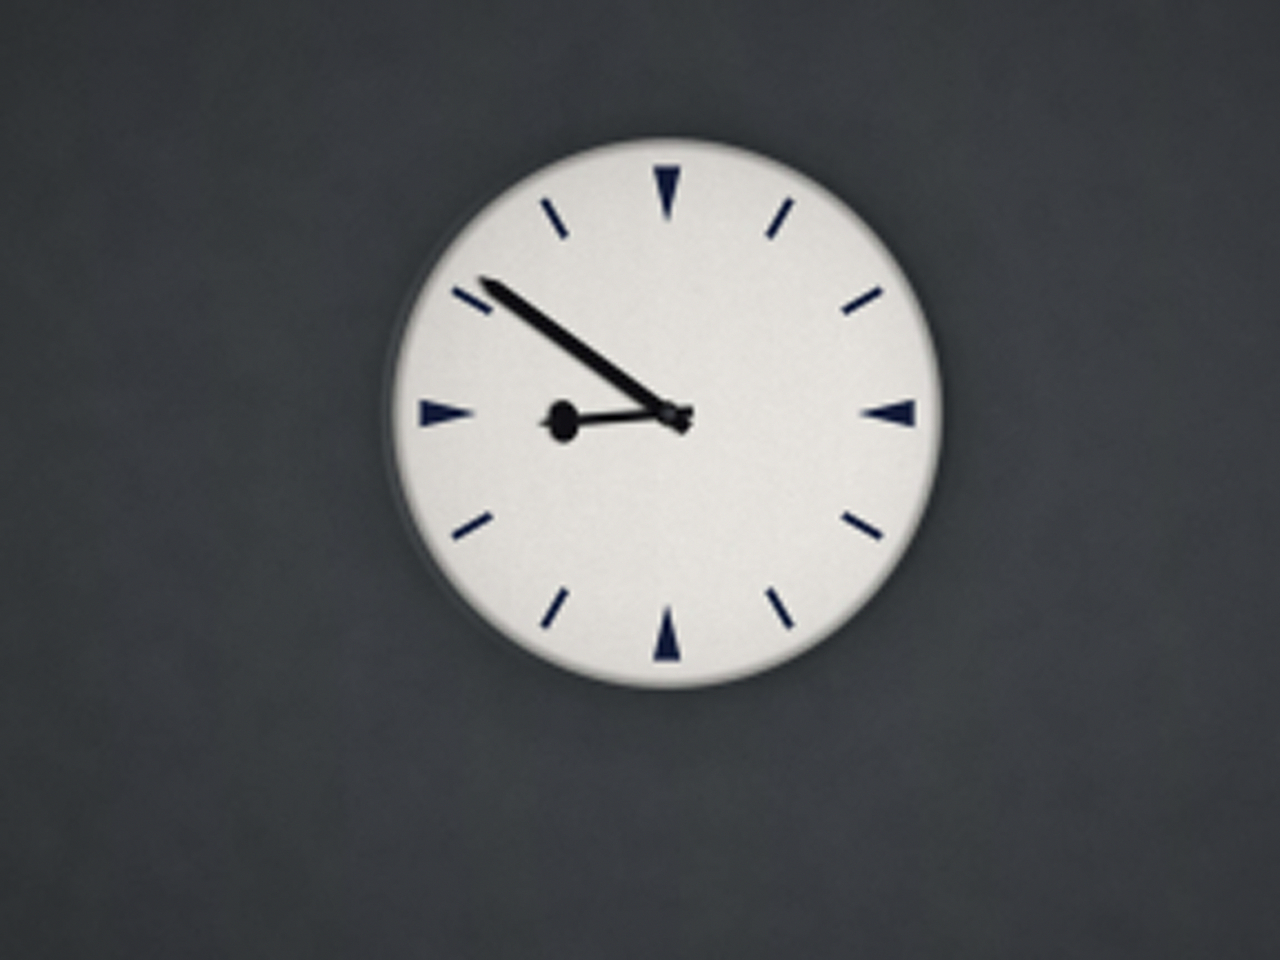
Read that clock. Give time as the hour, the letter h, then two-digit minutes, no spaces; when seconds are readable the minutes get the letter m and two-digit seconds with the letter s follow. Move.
8h51
